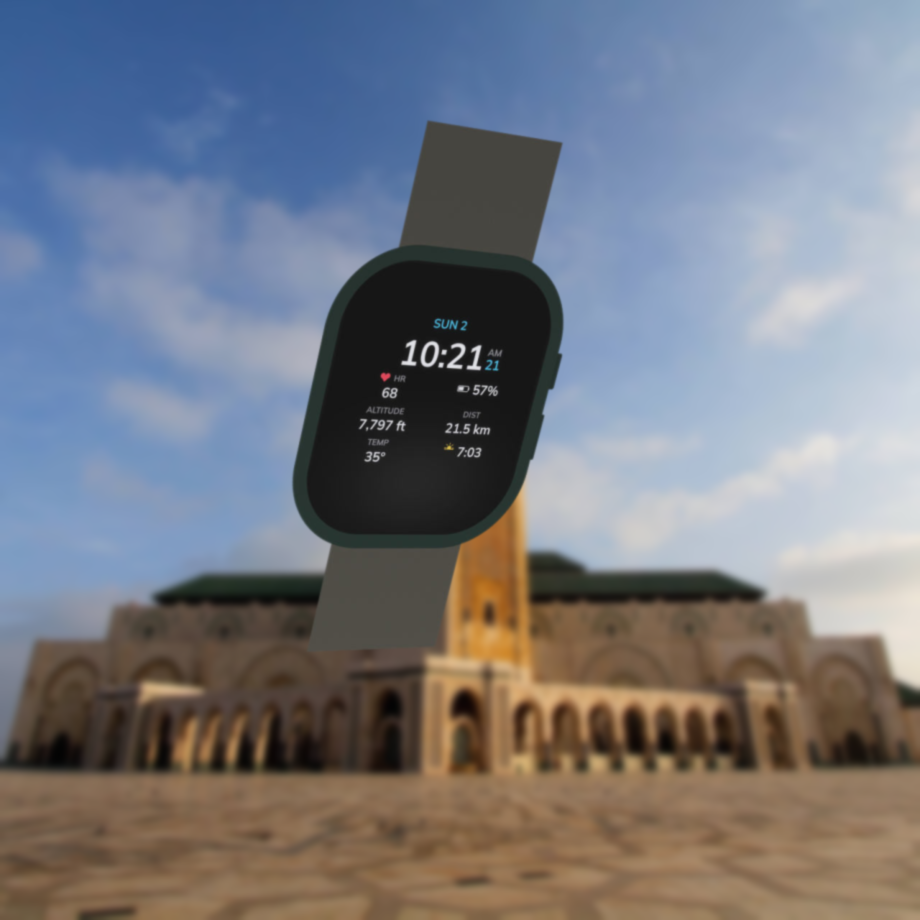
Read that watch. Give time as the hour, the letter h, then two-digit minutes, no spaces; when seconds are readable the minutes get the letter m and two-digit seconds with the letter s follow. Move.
10h21m21s
